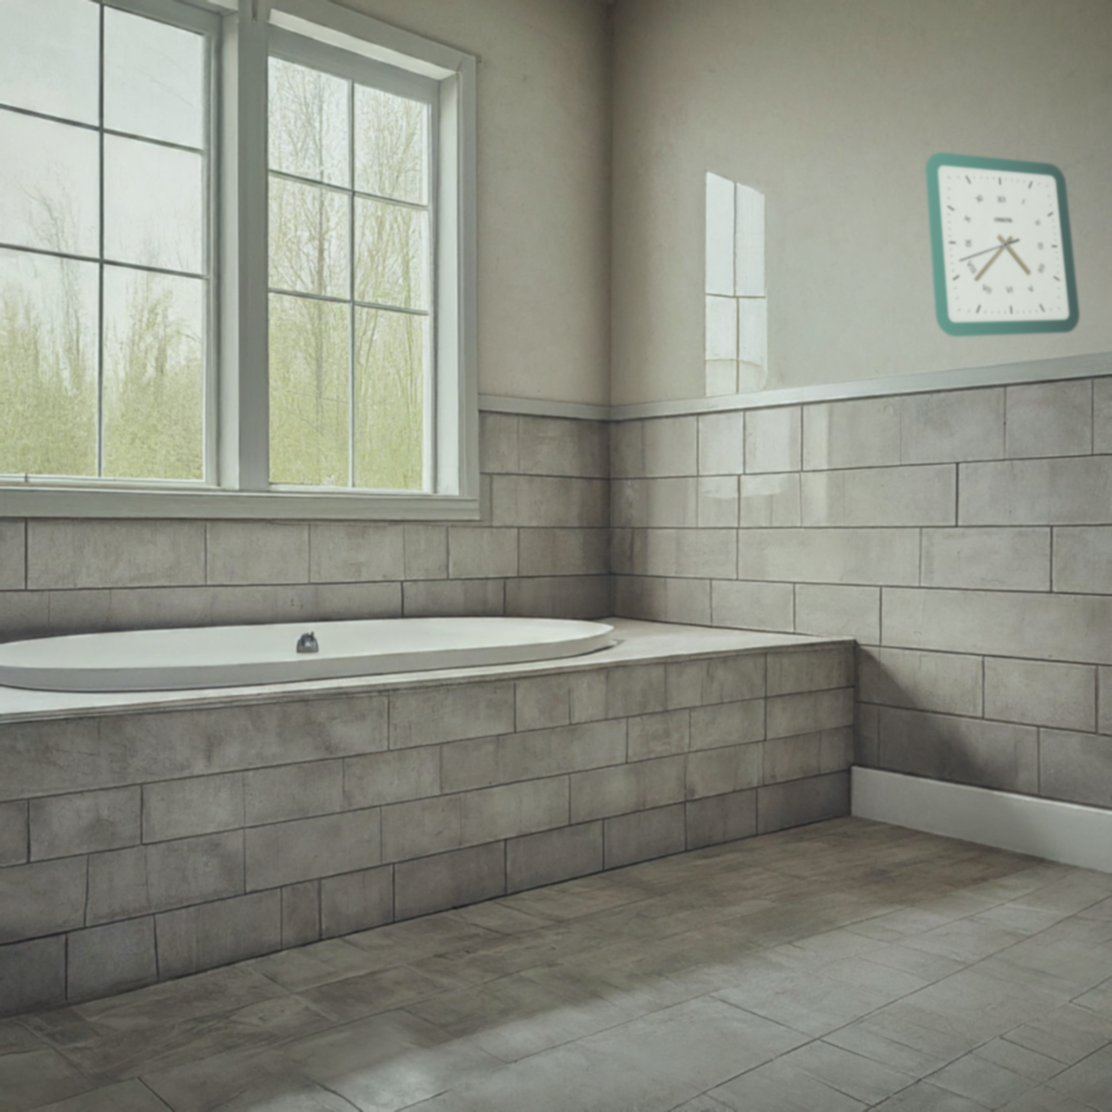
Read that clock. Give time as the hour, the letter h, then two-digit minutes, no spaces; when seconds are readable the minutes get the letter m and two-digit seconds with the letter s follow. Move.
4h37m42s
